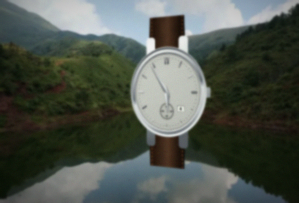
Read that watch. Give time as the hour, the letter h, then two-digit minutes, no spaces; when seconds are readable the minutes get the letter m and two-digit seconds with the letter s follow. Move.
5h54
